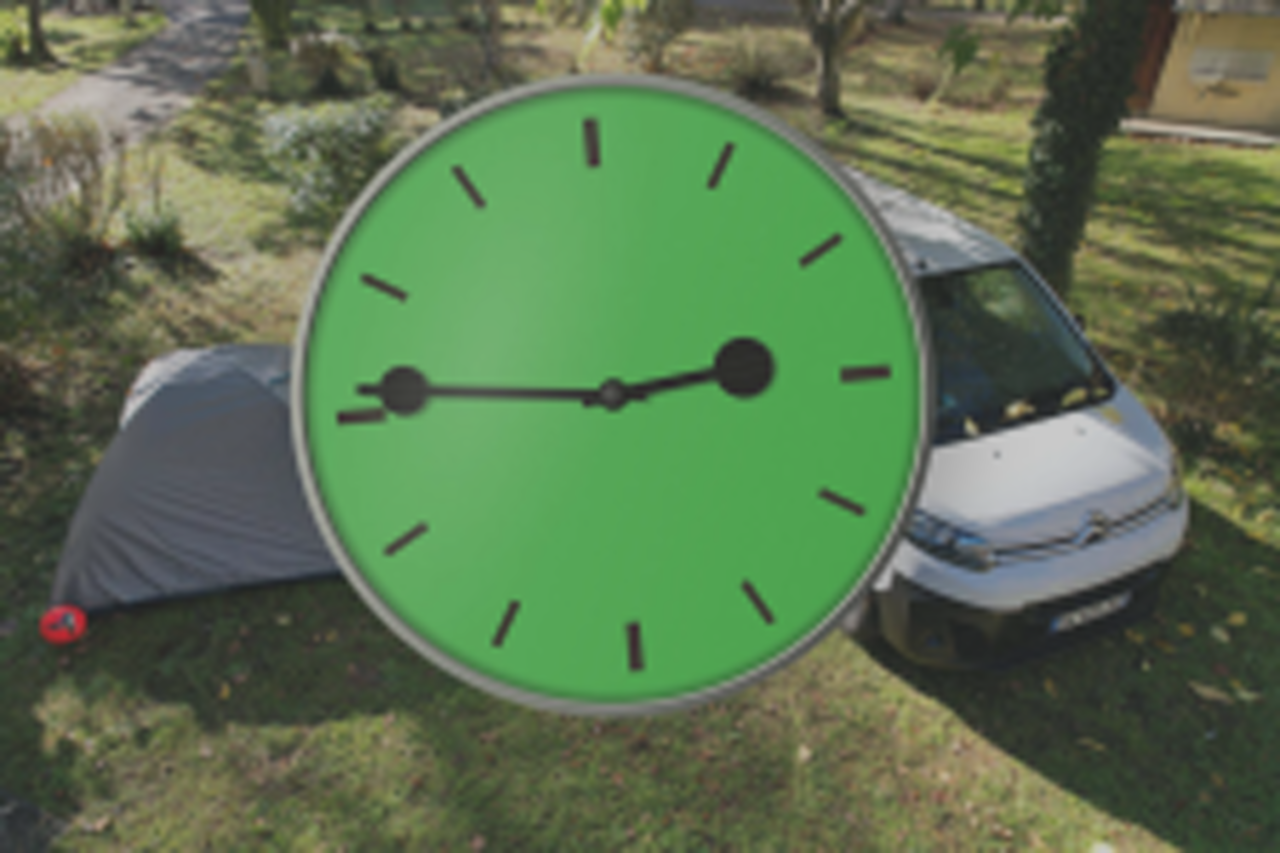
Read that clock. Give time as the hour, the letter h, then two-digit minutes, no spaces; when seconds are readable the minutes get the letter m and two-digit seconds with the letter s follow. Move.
2h46
